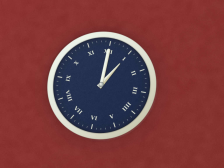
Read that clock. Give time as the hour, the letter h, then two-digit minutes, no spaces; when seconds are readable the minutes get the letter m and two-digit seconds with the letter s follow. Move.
1h00
